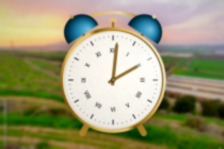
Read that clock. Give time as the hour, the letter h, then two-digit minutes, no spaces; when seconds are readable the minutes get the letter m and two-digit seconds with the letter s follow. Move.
2h01
